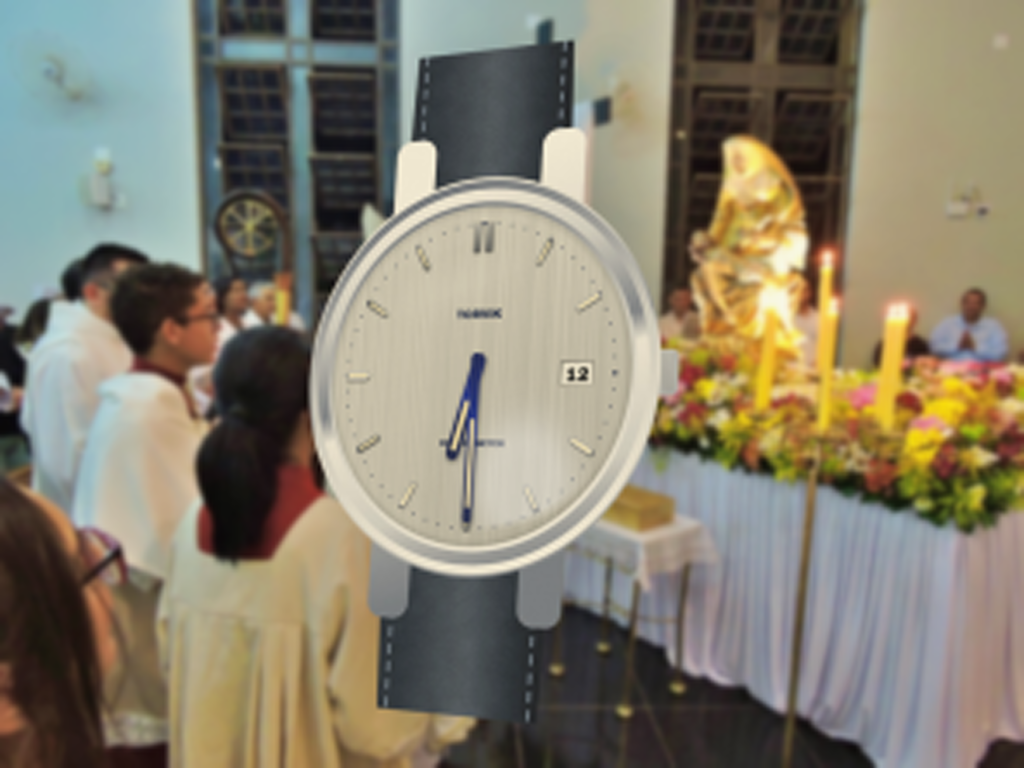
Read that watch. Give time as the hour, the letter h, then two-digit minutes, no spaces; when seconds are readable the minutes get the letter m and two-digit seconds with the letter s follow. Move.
6h30
